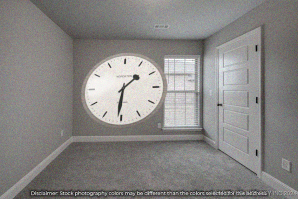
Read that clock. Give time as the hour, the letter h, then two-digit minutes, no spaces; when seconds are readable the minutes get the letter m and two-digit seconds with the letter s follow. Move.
1h31
